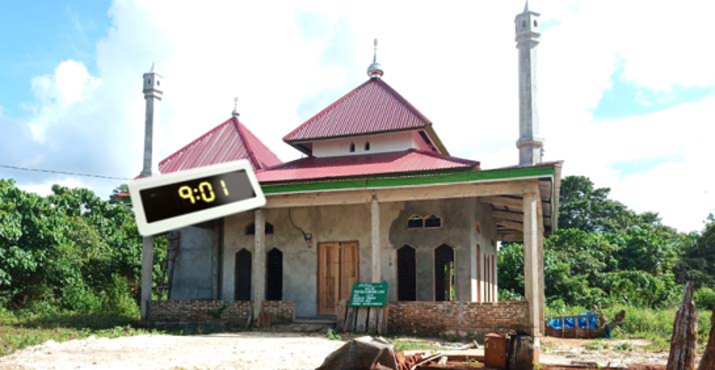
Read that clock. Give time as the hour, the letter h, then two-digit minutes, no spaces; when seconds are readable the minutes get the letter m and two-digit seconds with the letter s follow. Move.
9h01
